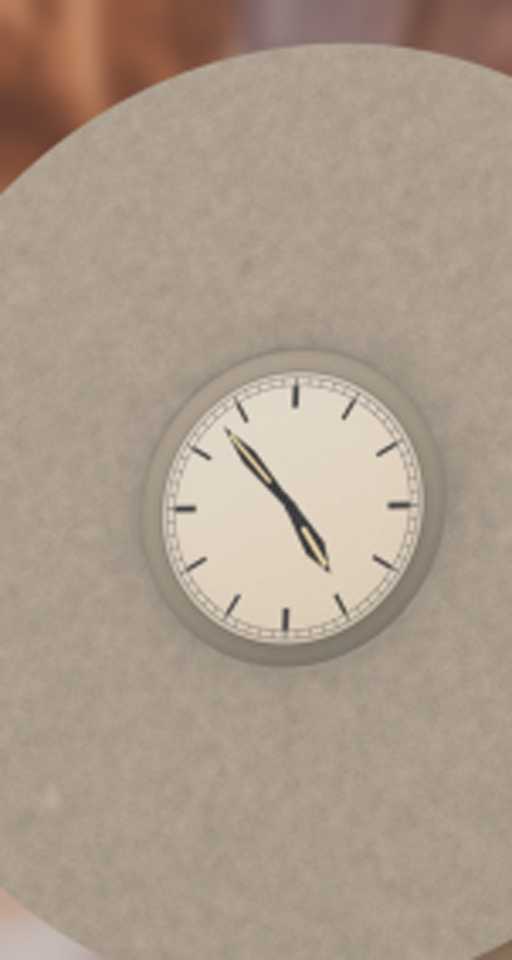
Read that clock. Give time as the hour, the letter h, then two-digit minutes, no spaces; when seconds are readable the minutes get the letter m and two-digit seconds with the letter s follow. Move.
4h53
